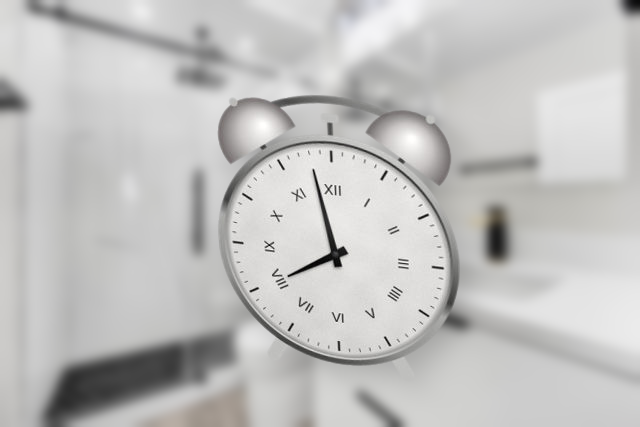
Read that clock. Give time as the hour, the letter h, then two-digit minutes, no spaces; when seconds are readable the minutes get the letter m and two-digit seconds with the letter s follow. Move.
7h58
